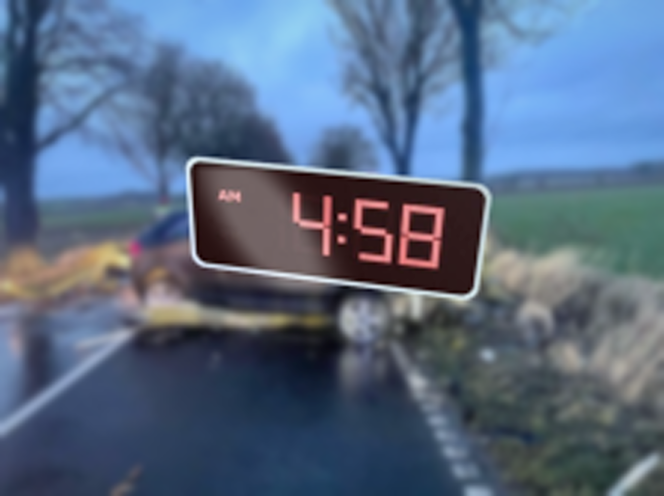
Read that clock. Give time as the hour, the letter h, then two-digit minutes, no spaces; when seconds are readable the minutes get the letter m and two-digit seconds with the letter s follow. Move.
4h58
